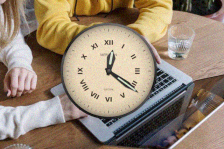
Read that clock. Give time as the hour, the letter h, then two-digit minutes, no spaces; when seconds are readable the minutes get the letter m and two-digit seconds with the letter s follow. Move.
12h21
